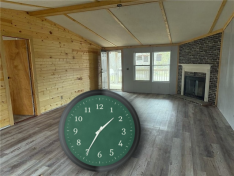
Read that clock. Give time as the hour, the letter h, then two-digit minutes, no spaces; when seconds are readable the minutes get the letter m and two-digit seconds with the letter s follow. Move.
1h35
